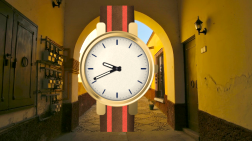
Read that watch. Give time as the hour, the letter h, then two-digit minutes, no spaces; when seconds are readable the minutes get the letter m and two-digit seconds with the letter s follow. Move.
9h41
